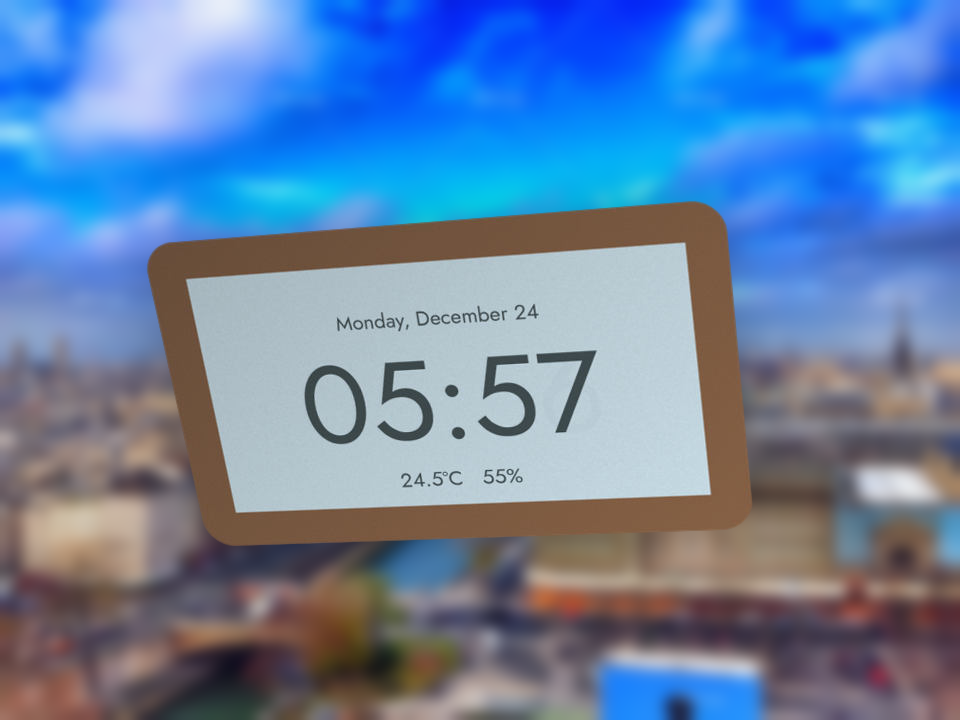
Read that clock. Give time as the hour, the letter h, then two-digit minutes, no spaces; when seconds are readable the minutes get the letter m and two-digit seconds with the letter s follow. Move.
5h57
